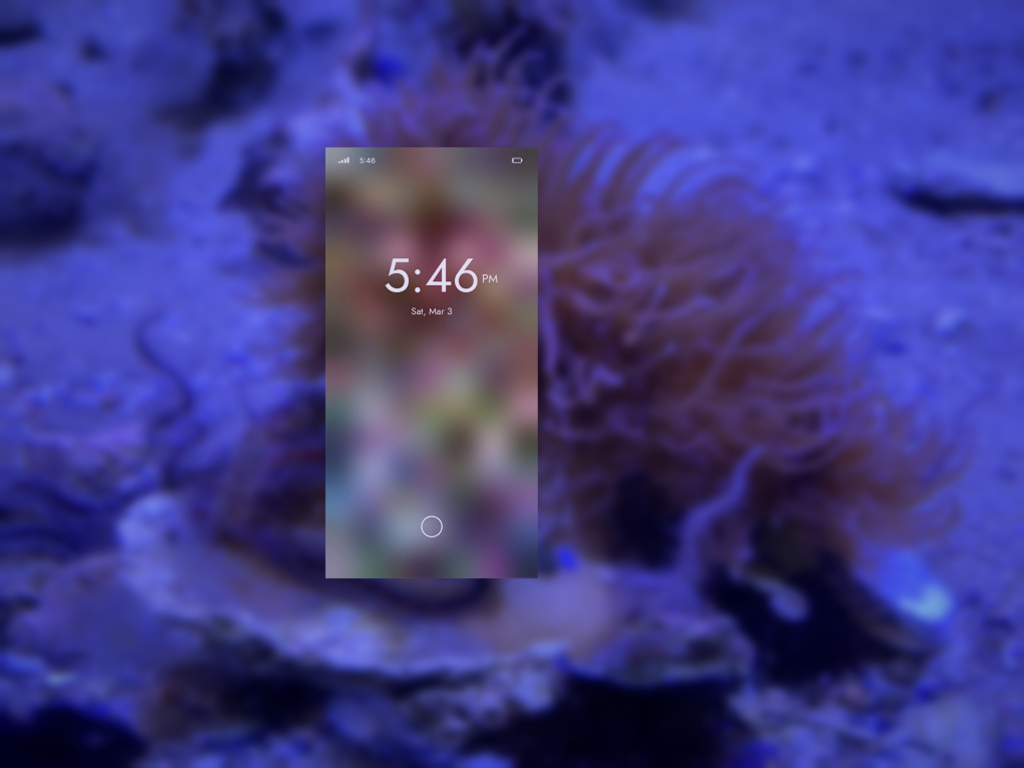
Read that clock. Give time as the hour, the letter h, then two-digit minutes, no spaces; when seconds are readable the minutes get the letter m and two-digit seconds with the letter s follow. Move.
5h46
